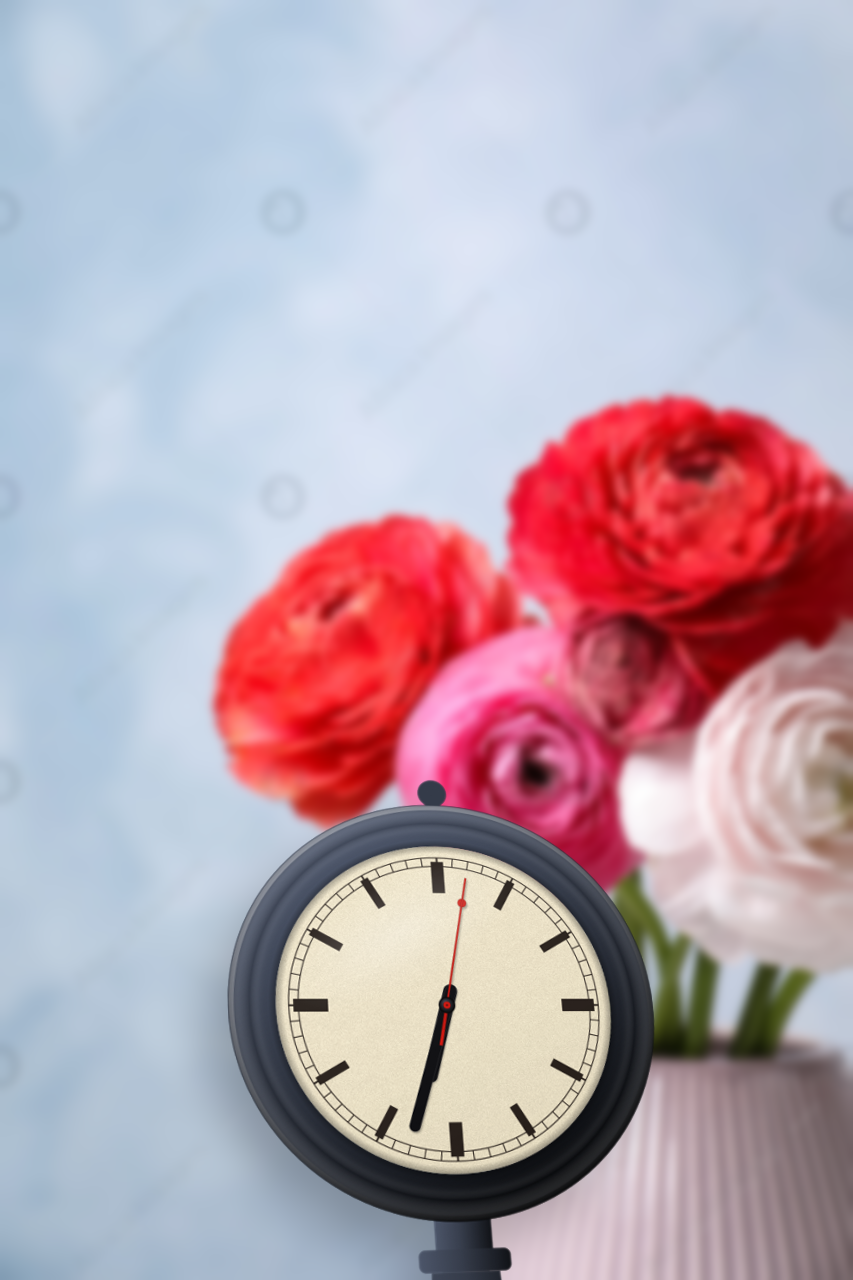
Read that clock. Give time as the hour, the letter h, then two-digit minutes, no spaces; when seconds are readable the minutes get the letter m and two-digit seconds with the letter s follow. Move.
6h33m02s
